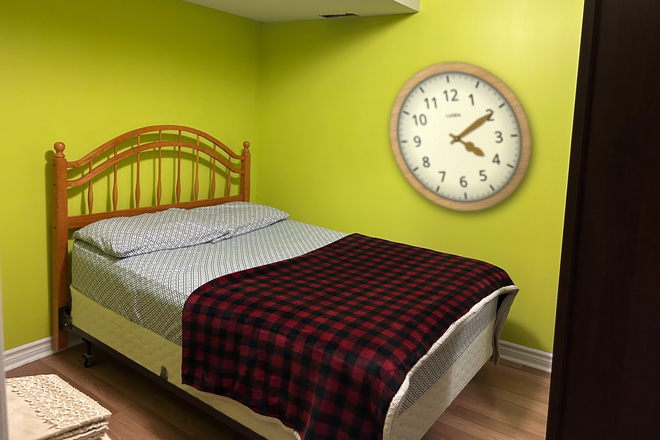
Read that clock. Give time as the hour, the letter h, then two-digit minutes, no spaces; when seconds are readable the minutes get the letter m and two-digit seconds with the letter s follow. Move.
4h10
